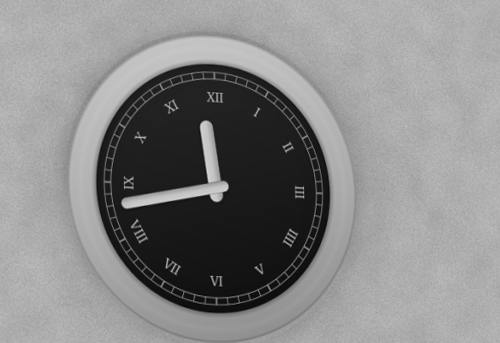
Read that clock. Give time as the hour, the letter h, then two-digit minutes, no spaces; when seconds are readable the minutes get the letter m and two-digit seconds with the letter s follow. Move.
11h43
